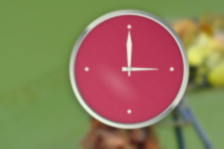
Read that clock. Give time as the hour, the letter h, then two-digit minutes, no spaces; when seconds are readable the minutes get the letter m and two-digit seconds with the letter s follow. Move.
3h00
